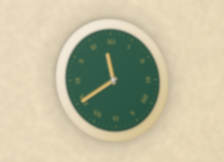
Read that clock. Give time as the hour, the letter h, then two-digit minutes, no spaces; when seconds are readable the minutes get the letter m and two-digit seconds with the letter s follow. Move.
11h40
